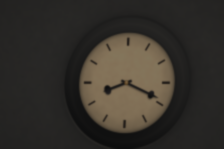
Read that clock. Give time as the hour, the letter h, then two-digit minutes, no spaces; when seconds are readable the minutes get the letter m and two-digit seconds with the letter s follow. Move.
8h19
